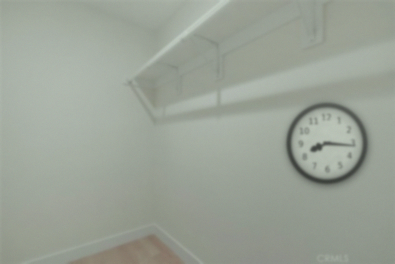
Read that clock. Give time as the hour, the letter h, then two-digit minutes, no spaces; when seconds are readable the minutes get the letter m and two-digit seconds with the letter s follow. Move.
8h16
